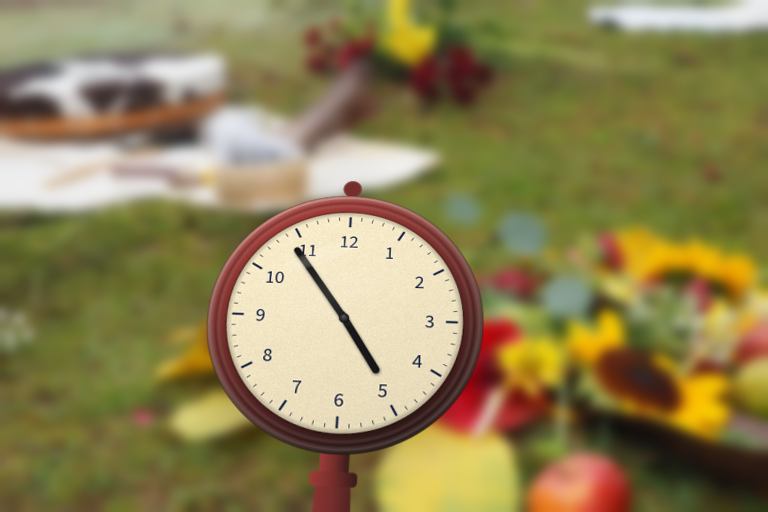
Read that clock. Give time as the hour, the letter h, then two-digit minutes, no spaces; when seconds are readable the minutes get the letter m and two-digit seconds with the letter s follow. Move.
4h54
